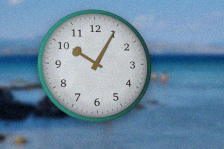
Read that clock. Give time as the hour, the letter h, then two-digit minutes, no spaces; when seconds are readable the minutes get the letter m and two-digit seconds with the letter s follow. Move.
10h05
